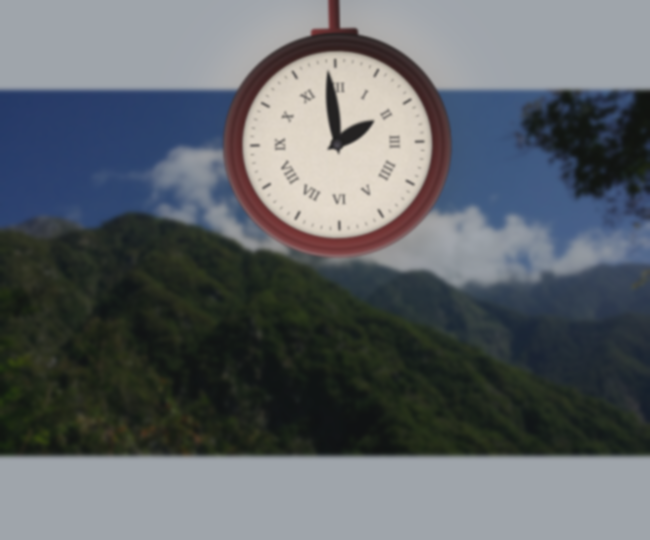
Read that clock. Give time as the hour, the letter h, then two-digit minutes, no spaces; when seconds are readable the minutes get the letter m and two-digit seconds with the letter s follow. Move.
1h59
